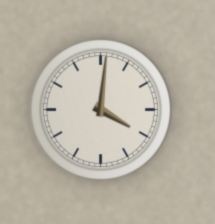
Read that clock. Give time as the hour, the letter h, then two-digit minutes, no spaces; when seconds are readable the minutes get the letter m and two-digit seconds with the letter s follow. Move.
4h01
